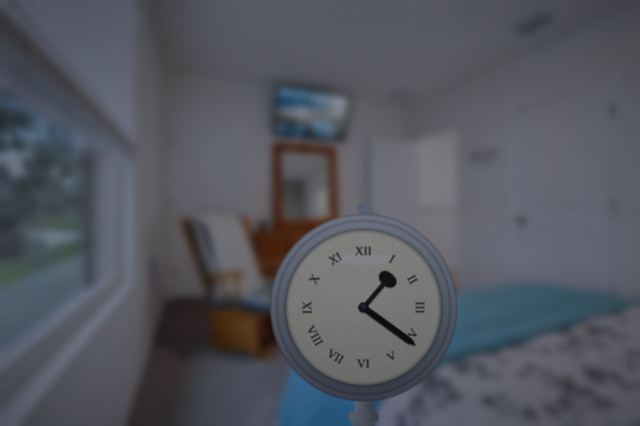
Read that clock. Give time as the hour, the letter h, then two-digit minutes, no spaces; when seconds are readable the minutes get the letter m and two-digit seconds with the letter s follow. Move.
1h21
